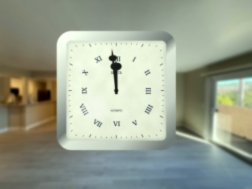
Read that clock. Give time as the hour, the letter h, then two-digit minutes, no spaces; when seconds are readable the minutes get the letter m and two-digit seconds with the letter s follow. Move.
11h59
